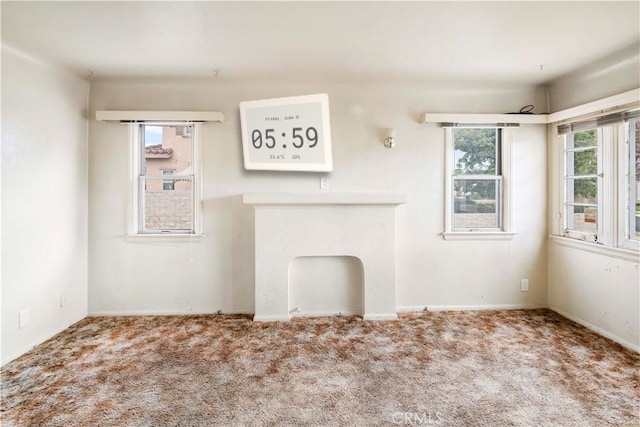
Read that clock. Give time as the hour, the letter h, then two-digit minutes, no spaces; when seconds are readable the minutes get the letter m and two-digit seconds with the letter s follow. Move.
5h59
